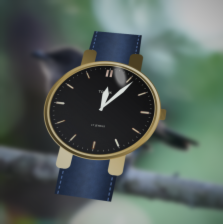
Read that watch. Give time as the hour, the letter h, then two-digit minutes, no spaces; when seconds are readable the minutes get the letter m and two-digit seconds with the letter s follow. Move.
12h06
